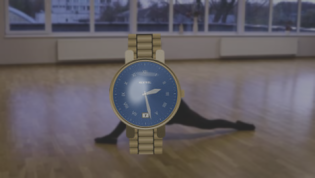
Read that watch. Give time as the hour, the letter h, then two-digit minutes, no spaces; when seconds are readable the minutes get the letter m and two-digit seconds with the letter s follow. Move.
2h28
